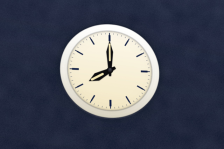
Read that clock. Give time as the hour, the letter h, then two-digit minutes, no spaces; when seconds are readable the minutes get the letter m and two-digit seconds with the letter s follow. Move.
8h00
